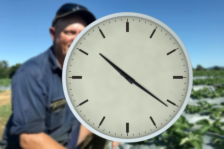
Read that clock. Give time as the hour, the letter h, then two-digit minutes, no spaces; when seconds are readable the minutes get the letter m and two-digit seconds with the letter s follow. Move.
10h21
